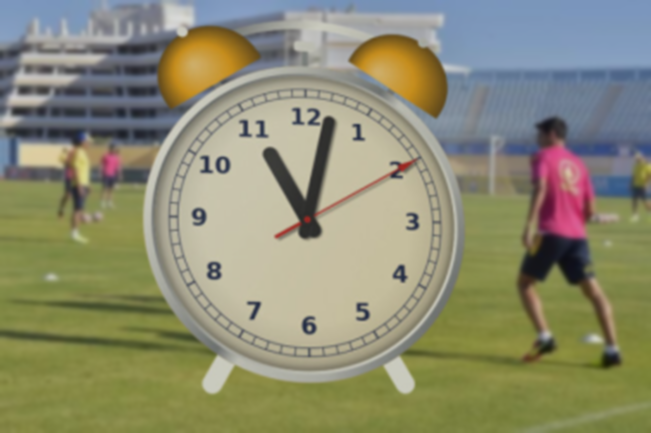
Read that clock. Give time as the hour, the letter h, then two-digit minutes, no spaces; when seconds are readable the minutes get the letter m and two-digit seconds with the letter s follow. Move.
11h02m10s
